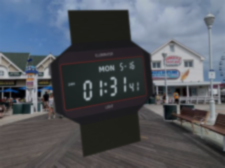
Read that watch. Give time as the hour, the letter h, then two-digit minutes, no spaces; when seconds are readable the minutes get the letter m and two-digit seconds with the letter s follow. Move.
1h31m41s
